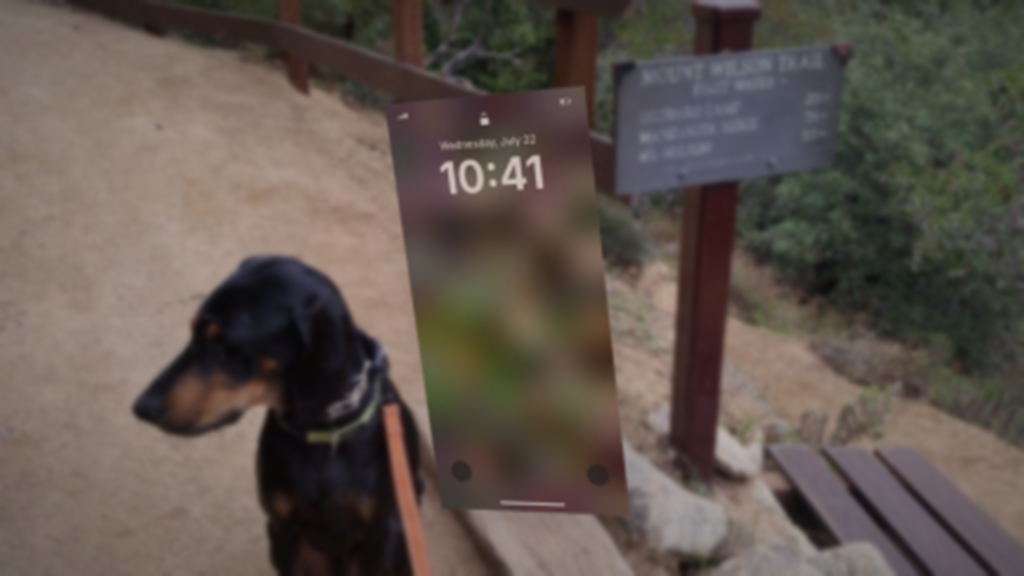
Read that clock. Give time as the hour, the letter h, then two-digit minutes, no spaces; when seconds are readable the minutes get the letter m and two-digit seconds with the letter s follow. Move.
10h41
